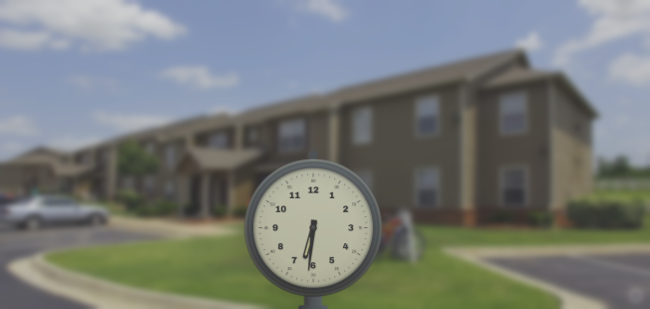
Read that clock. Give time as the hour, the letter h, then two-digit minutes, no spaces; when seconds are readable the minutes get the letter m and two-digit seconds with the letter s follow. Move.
6h31
